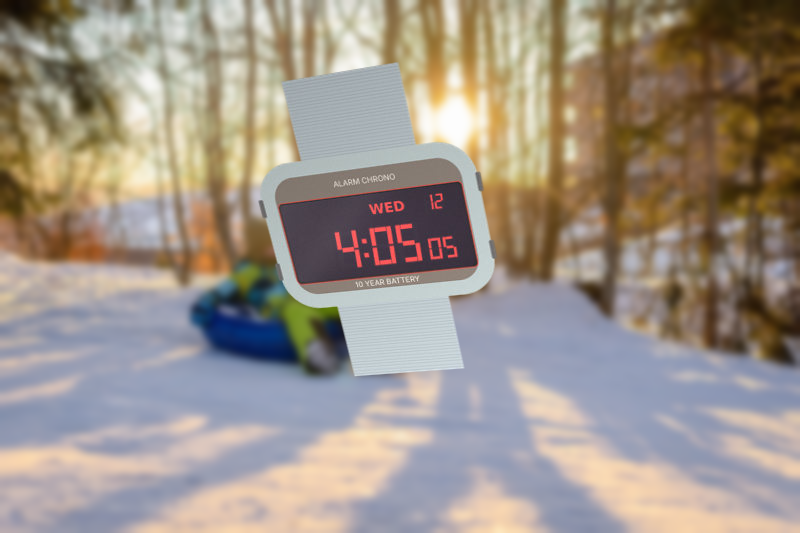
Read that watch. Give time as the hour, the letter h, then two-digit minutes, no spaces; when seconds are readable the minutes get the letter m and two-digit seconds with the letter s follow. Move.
4h05m05s
